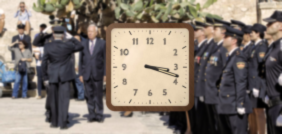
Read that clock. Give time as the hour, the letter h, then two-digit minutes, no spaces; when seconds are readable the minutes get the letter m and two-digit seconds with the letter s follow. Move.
3h18
